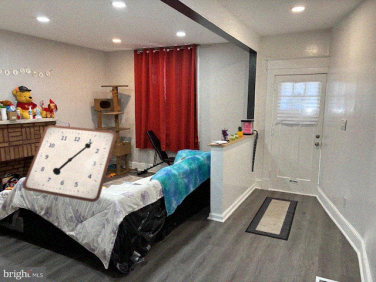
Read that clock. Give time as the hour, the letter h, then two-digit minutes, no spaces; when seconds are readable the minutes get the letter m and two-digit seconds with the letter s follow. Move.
7h06
